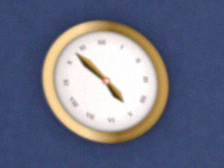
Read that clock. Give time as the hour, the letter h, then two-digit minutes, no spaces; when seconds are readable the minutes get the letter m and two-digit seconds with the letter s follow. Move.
4h53
